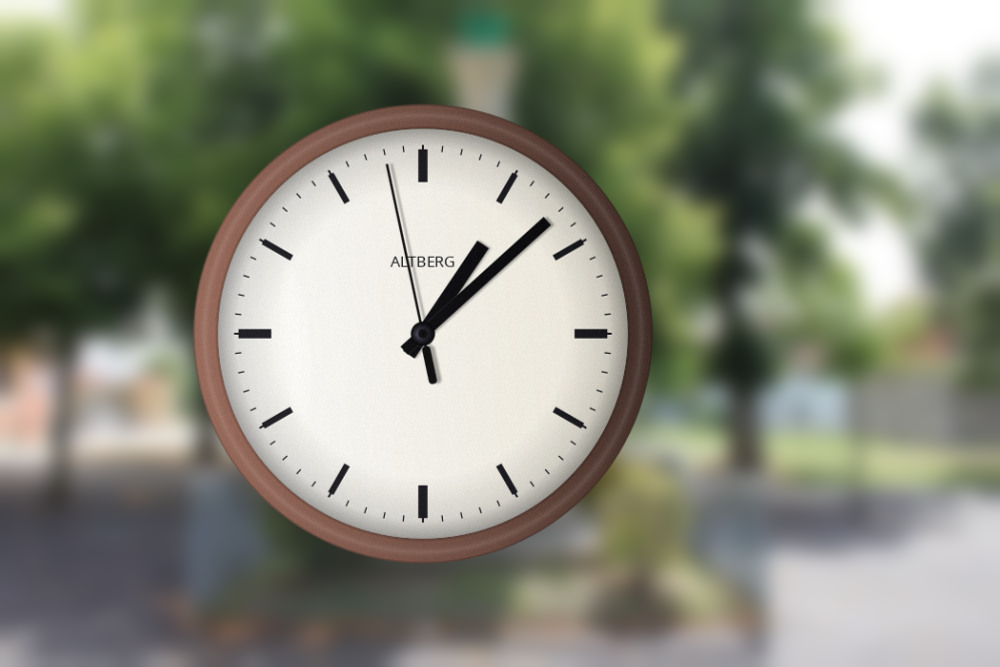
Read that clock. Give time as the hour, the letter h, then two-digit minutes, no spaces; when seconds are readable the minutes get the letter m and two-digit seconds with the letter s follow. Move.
1h07m58s
